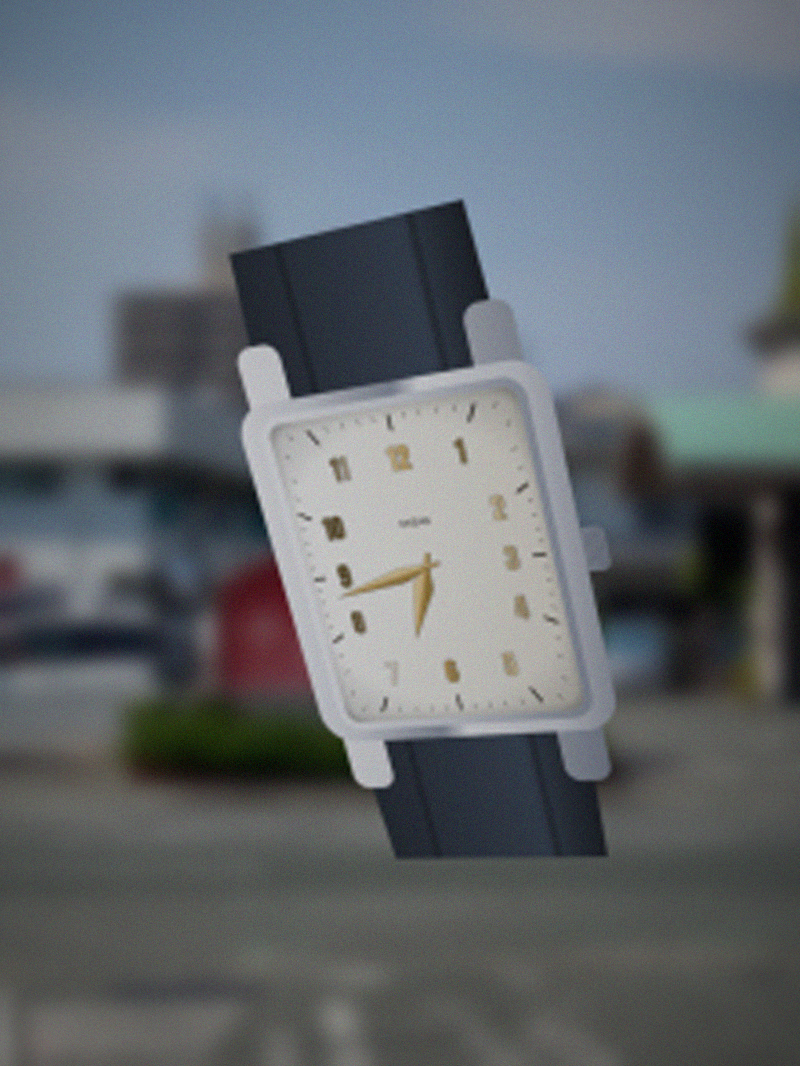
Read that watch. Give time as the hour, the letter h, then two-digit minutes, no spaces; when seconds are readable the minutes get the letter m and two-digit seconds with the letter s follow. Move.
6h43
